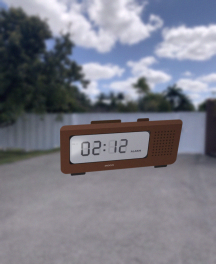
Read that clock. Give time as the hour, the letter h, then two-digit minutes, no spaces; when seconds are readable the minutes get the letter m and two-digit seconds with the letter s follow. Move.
2h12
